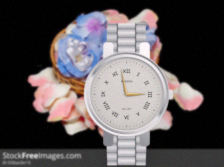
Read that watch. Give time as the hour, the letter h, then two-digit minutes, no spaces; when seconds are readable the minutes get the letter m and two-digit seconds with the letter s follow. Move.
2h58
